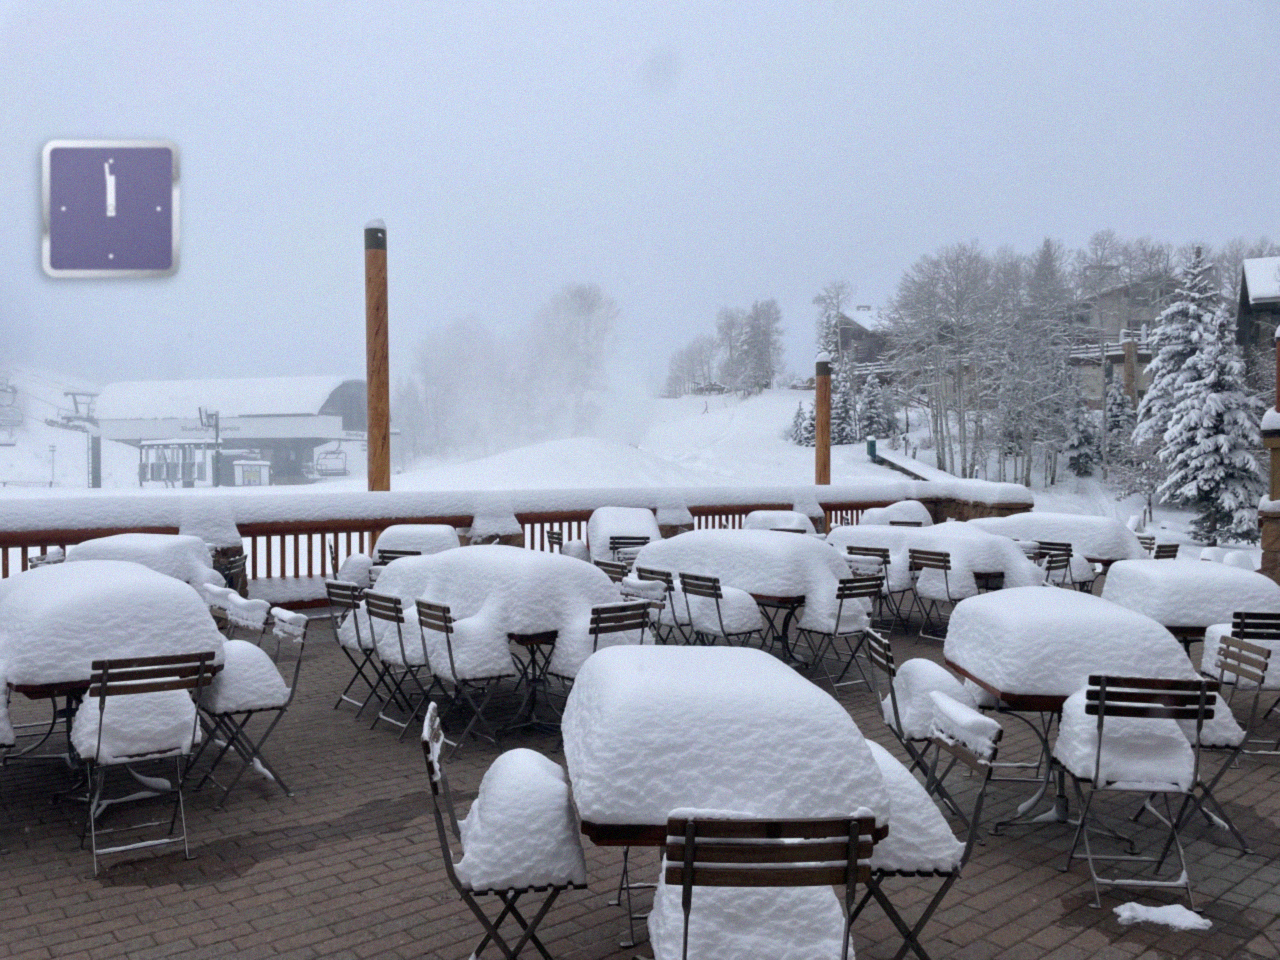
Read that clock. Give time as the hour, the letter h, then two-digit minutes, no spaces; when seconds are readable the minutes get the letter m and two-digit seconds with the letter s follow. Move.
11h59
